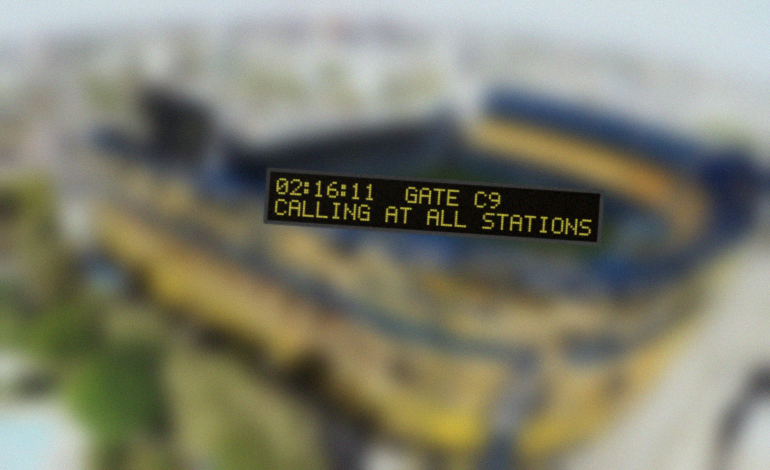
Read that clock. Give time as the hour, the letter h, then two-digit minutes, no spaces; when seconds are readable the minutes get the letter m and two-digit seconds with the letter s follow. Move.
2h16m11s
